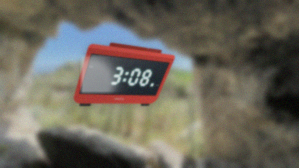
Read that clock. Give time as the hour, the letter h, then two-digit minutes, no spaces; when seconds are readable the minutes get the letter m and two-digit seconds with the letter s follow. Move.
3h08
